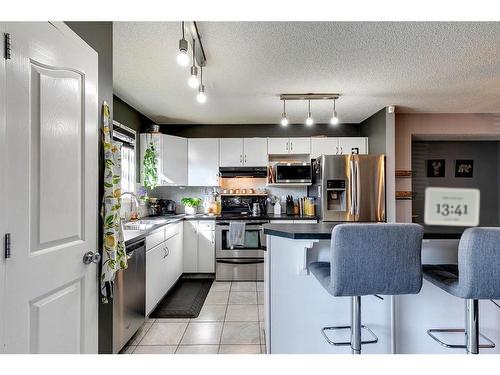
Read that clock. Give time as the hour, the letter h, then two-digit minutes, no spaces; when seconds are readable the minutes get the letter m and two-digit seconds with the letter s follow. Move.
13h41
